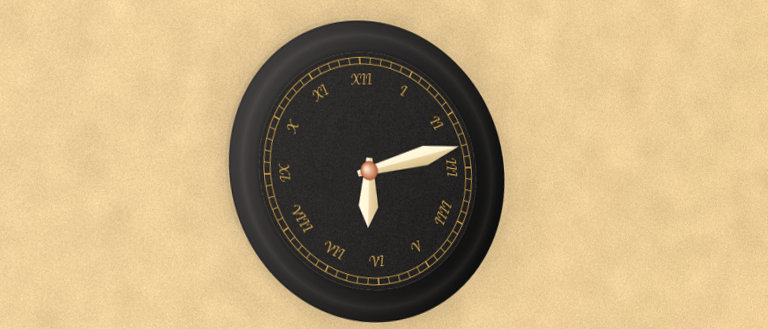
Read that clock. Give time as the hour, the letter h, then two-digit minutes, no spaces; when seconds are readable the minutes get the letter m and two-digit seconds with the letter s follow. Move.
6h13
